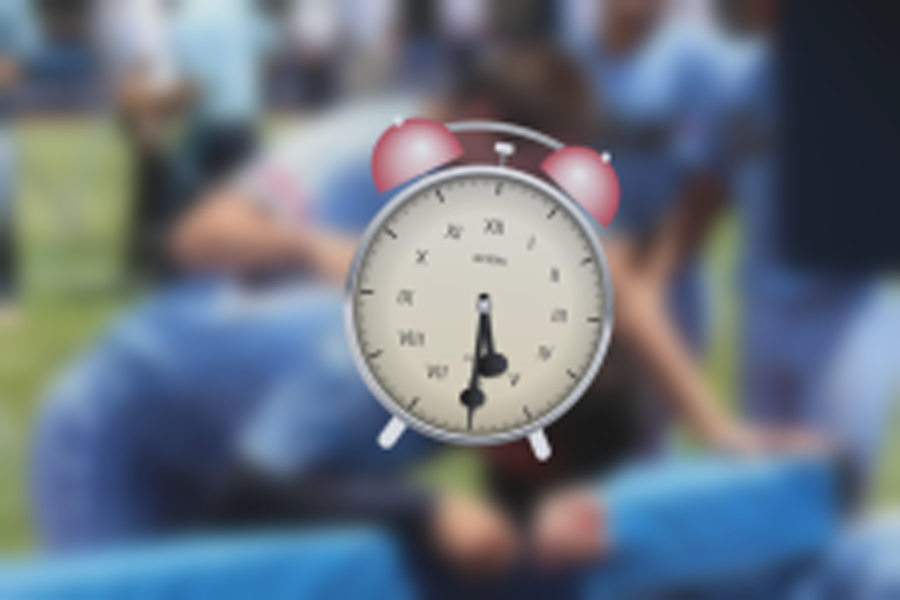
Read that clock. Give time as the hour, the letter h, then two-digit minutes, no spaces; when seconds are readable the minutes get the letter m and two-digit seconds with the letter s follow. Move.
5h30
